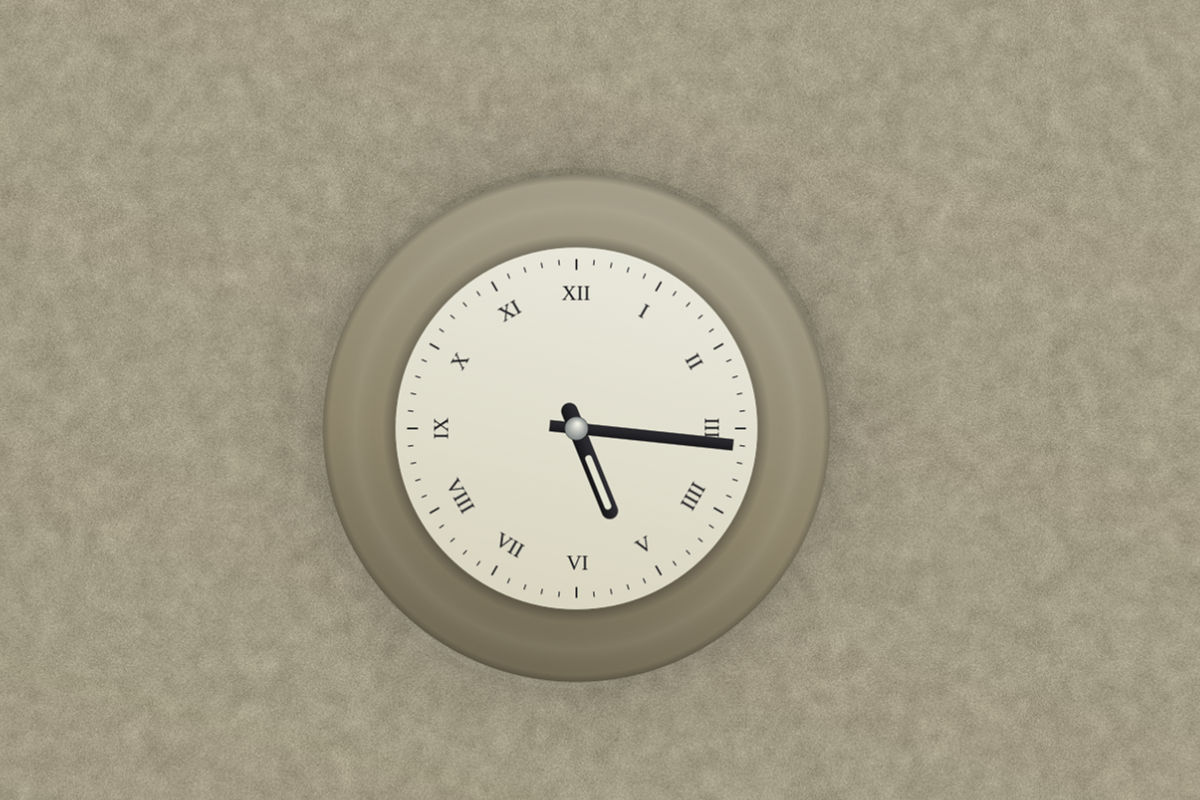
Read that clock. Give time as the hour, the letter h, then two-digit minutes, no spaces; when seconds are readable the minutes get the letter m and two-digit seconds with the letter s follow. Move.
5h16
